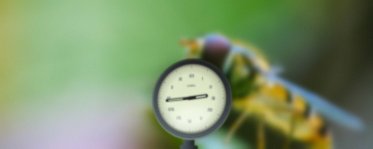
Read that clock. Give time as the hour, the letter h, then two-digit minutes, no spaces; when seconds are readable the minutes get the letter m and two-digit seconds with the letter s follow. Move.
2h44
